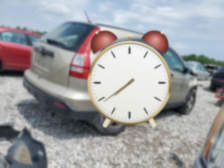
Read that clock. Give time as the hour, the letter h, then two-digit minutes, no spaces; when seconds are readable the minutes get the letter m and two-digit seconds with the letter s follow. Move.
7h39
